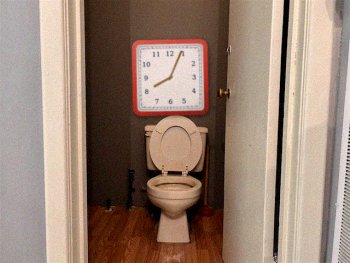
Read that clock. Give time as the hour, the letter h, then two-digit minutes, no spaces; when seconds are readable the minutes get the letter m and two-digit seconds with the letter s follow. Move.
8h04
